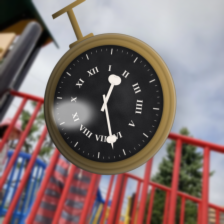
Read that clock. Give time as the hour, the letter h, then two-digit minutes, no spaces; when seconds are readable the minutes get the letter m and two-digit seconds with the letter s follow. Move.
1h32
